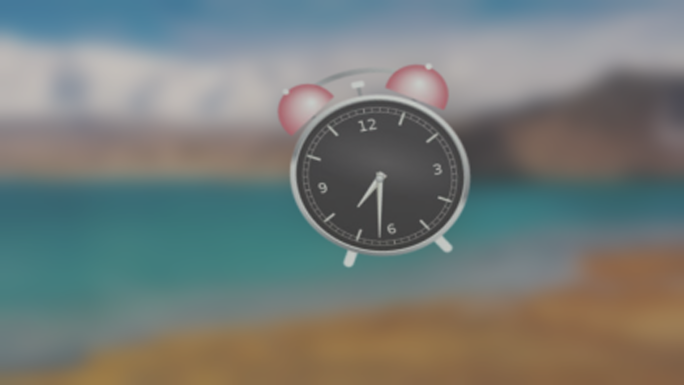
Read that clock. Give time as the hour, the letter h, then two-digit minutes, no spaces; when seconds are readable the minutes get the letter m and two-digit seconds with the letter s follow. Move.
7h32
